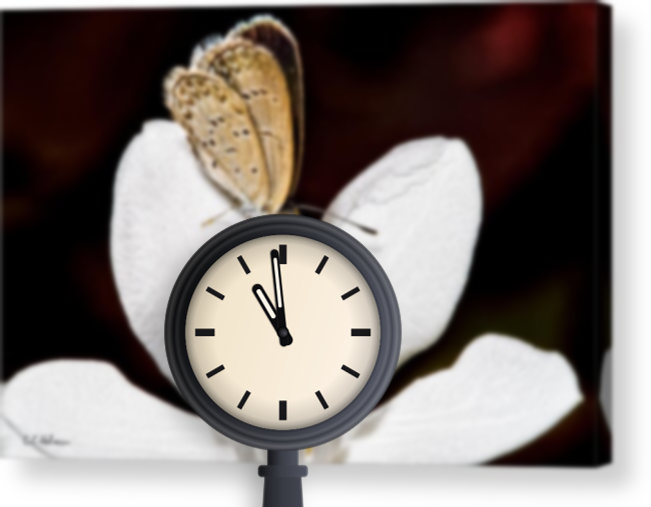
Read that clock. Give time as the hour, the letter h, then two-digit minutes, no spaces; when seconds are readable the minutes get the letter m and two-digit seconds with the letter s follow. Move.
10h59
